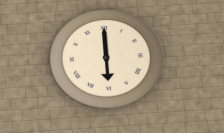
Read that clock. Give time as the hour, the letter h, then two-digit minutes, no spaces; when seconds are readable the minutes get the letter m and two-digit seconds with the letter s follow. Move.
6h00
